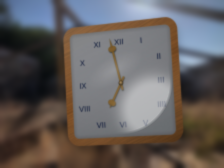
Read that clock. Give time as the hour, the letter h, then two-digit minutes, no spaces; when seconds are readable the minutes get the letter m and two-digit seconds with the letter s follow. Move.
6h58
